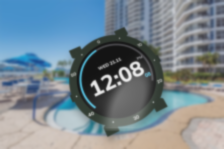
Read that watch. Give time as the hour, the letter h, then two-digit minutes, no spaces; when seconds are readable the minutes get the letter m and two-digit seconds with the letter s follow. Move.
12h08
